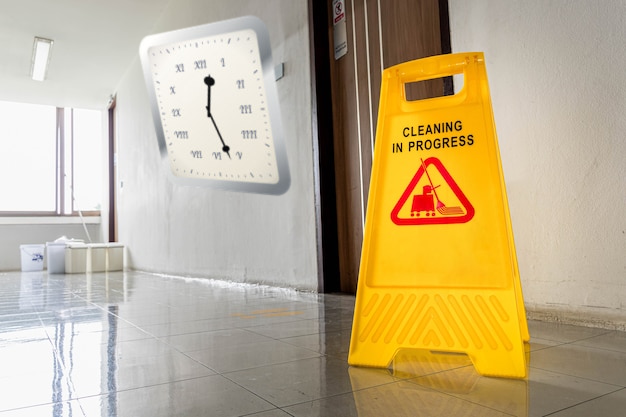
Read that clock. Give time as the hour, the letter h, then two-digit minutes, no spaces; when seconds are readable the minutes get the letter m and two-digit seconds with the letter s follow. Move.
12h27
